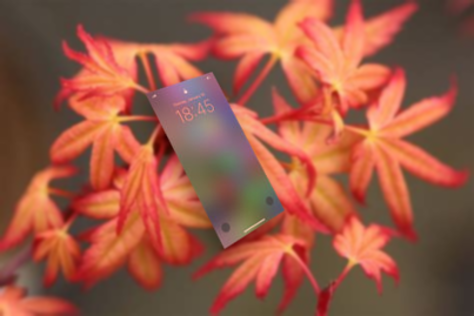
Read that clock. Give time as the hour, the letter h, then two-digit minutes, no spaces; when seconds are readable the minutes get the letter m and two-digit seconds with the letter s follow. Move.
18h45
